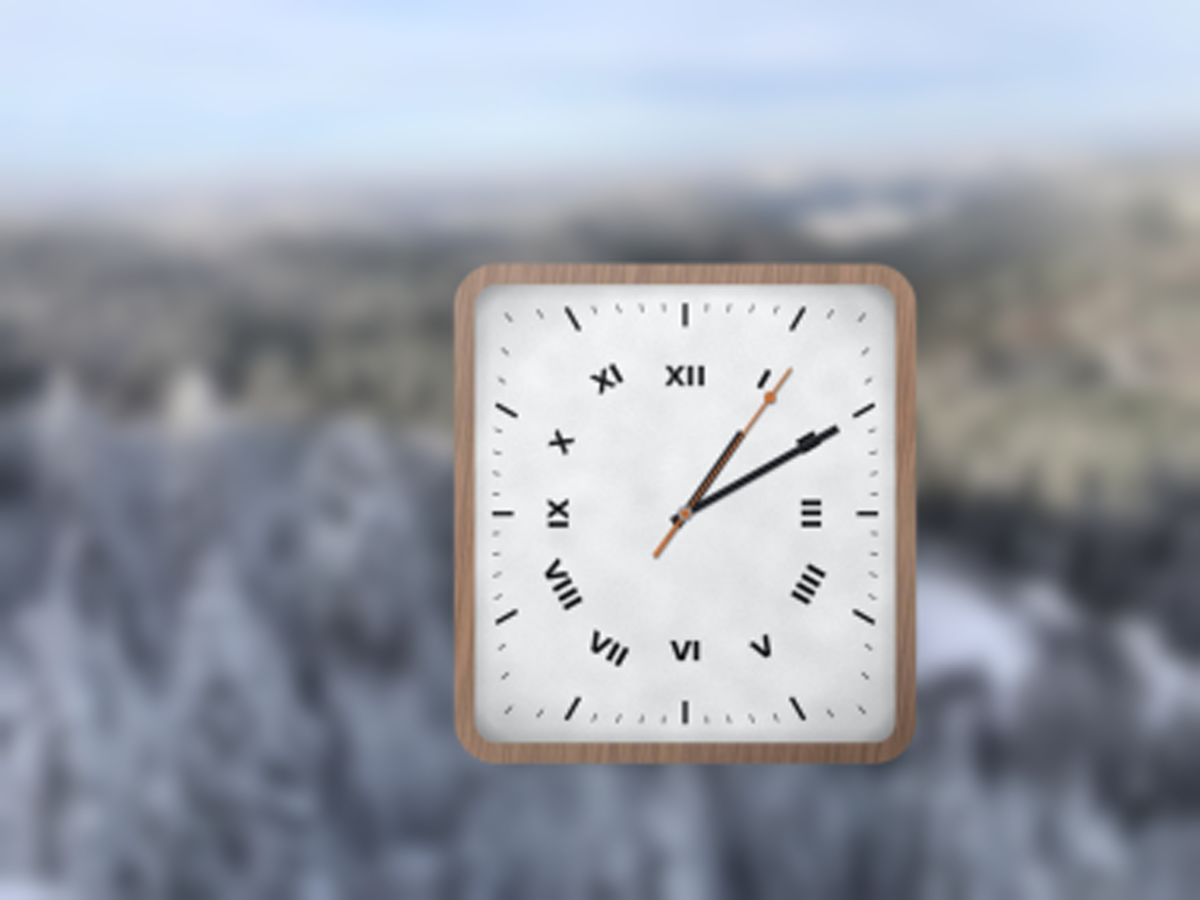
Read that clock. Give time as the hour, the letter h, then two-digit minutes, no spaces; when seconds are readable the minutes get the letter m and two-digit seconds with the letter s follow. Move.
1h10m06s
